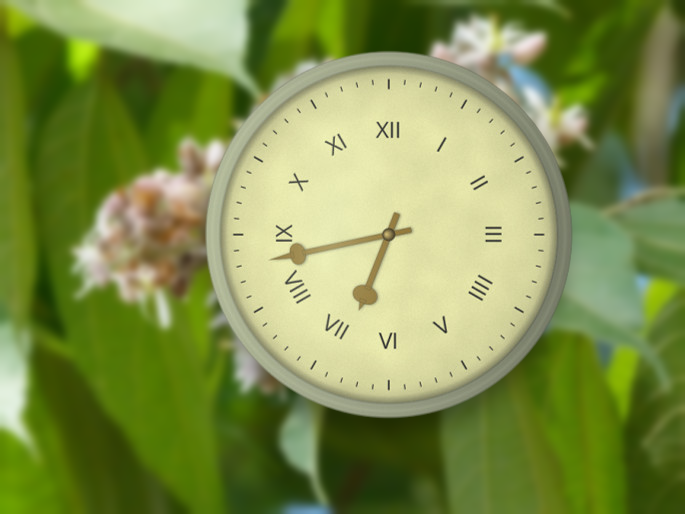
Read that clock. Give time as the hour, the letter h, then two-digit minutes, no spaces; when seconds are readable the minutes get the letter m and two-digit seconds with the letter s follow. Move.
6h43
